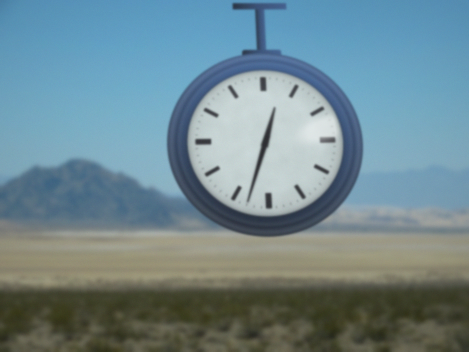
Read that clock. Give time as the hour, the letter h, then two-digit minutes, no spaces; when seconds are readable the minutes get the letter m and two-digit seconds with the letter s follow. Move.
12h33
